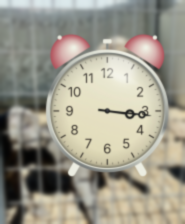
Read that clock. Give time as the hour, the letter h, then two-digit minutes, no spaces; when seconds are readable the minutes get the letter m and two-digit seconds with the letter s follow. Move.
3h16
